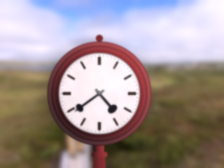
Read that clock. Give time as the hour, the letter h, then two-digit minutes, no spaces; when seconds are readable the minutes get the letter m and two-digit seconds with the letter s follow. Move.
4h39
